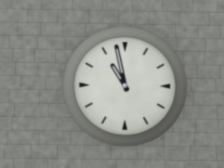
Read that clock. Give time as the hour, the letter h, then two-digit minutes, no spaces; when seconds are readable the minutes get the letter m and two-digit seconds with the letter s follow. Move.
10h58
